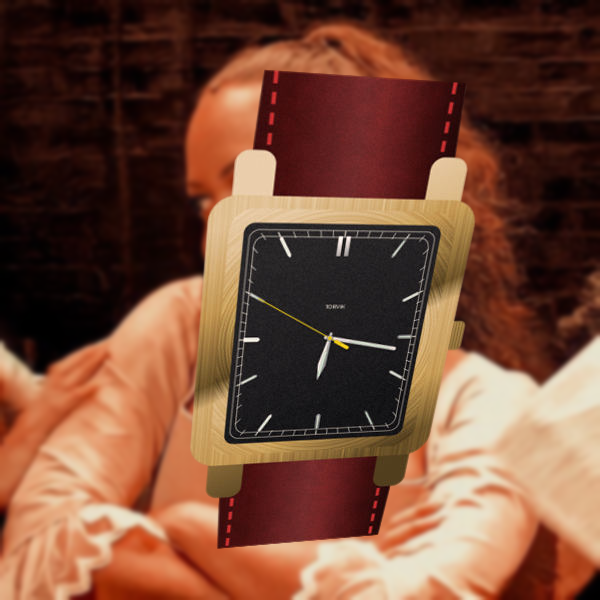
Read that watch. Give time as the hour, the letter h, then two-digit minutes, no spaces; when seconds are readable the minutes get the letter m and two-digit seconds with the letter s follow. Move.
6h16m50s
